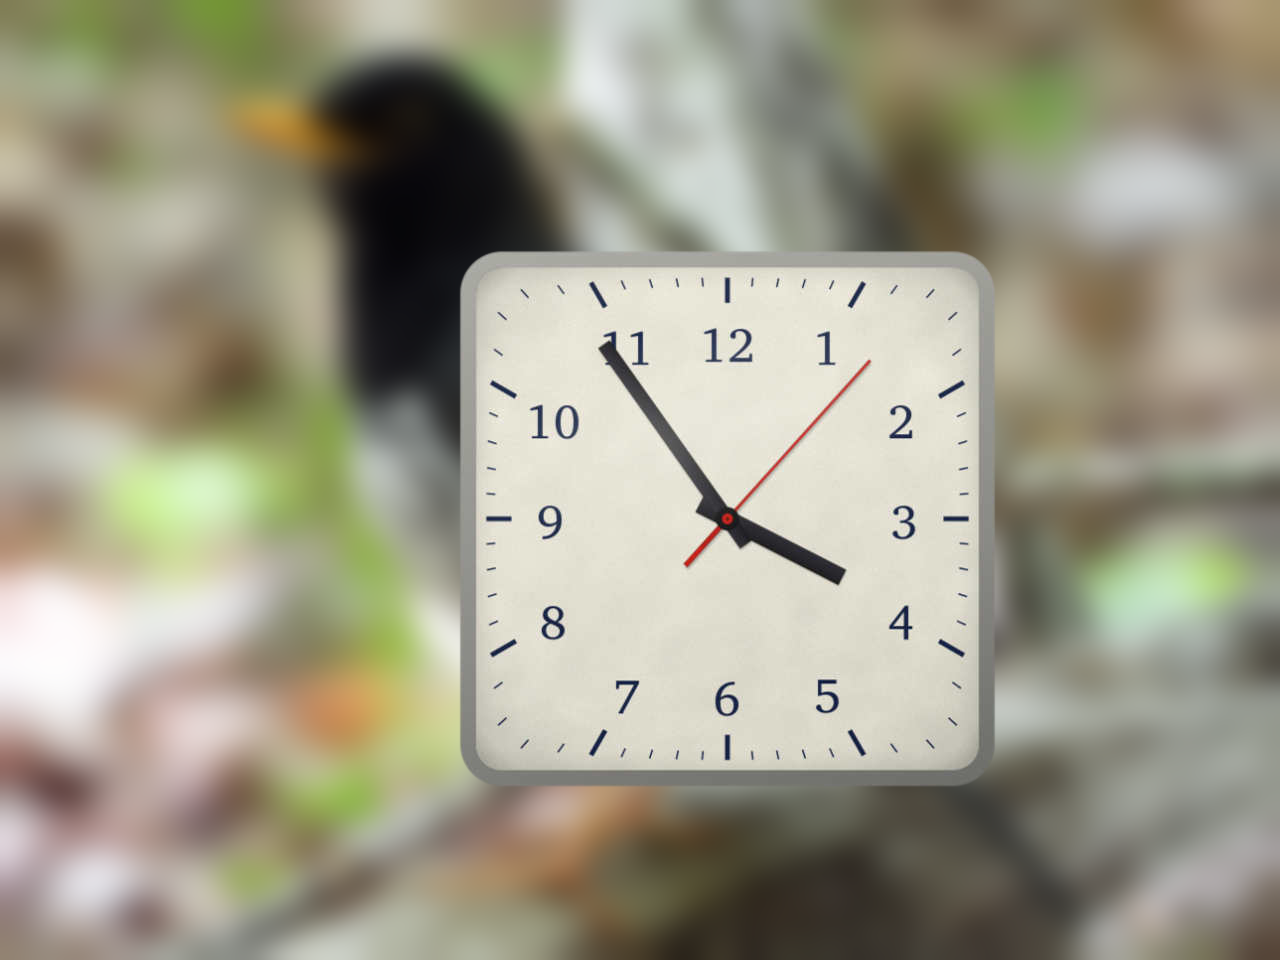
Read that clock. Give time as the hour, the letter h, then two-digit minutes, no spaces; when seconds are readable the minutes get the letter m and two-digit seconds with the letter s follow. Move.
3h54m07s
